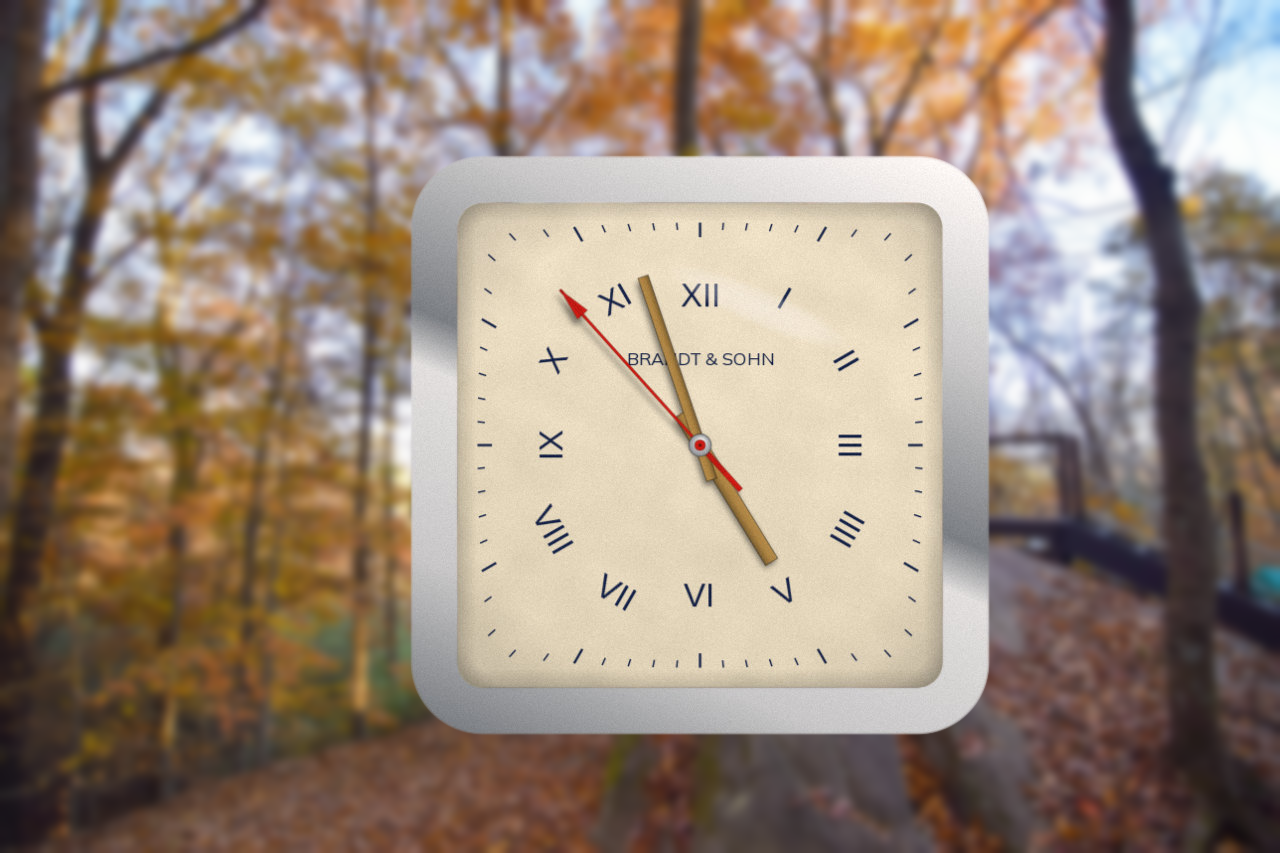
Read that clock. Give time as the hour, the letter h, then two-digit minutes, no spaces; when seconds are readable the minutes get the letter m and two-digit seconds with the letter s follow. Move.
4h56m53s
